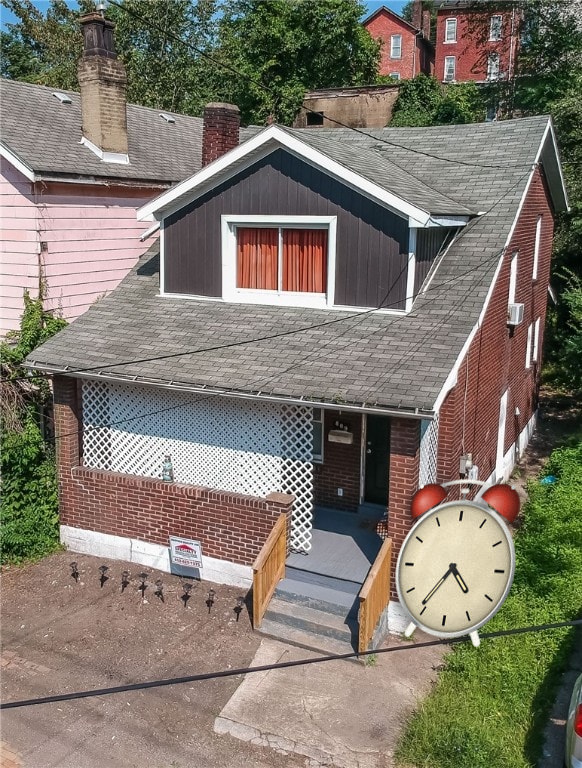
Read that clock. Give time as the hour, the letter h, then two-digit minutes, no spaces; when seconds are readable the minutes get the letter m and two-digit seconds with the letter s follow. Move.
4h36
